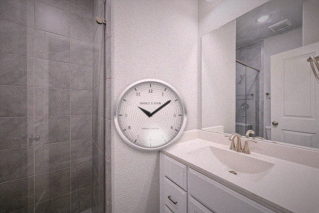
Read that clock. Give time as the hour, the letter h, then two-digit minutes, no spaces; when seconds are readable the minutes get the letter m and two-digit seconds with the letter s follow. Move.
10h09
